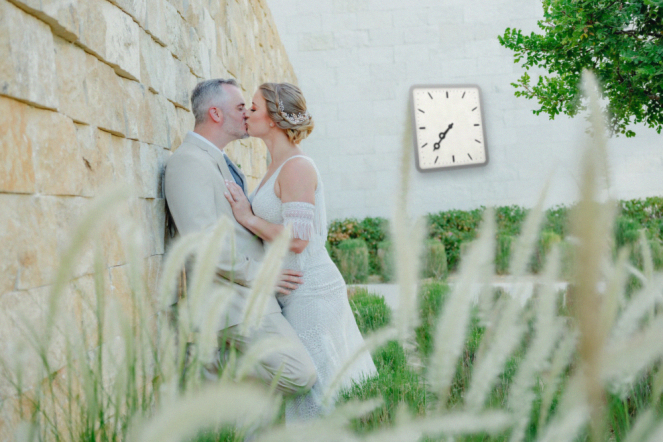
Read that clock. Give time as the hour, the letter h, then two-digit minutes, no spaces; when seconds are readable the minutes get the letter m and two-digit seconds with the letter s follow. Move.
7h37
